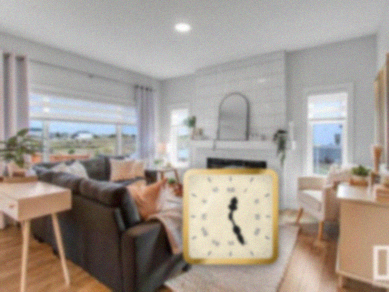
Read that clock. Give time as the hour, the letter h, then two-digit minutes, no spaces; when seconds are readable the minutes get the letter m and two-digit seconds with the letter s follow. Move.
12h26
